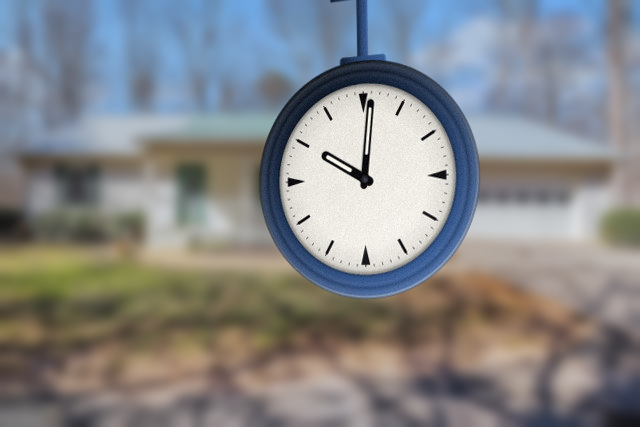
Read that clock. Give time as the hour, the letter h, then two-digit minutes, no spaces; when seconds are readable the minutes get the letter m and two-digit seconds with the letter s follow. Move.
10h01
